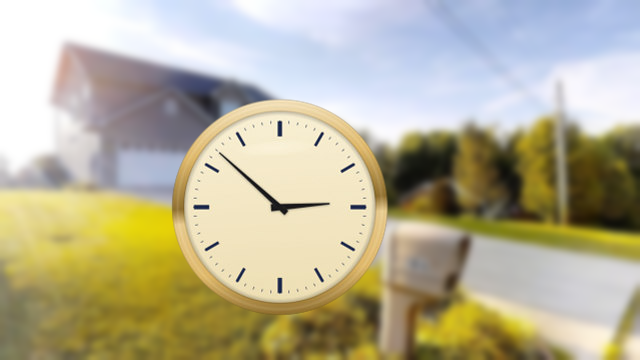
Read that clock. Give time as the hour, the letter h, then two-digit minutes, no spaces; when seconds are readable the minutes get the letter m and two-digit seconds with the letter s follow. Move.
2h52
